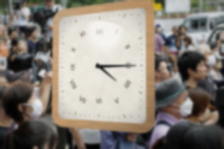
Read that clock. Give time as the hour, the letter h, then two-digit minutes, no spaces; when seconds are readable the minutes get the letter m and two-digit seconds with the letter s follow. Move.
4h15
